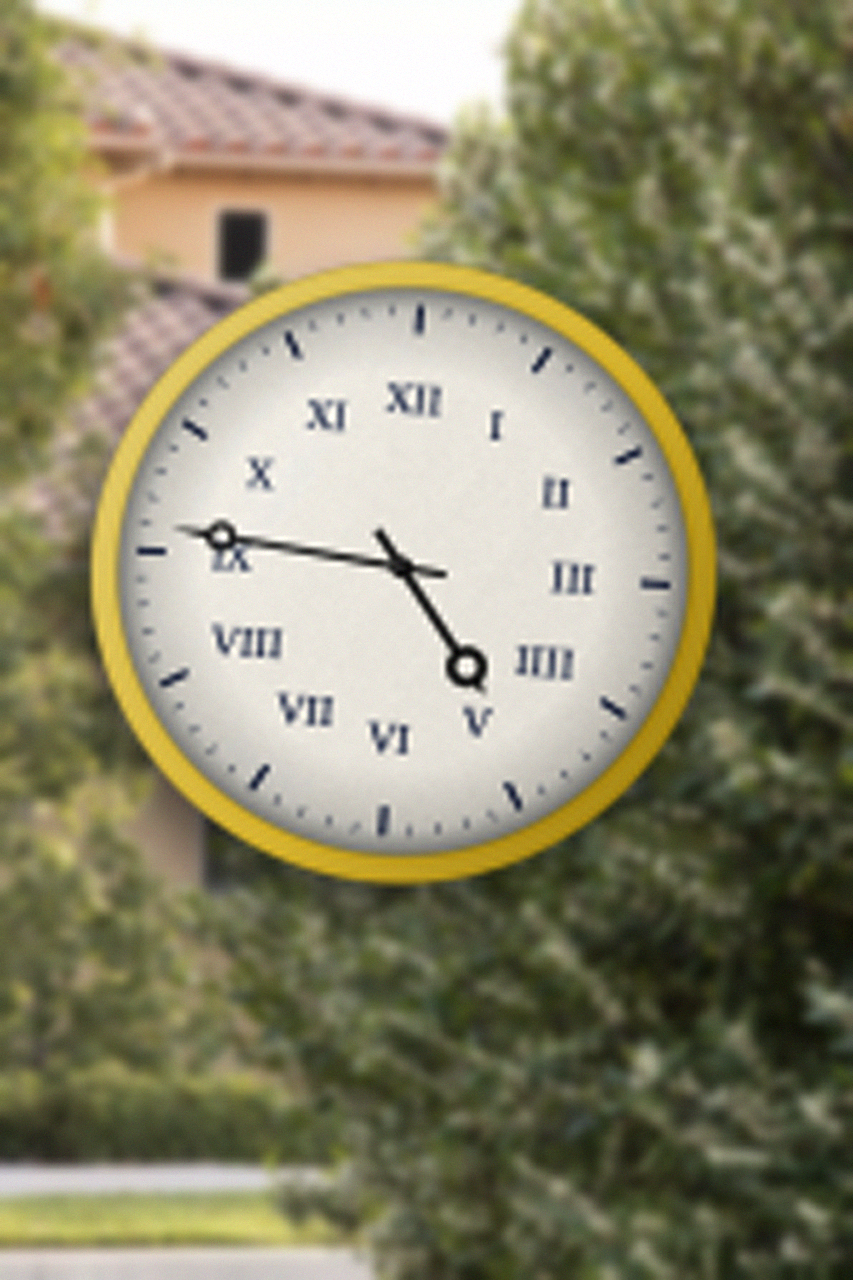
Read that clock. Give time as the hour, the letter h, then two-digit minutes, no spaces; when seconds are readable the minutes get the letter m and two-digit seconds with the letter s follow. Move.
4h46
